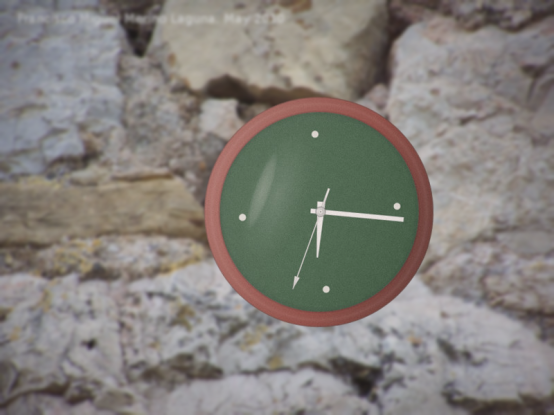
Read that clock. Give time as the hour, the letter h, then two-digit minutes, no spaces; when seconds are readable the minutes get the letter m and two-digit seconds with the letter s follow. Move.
6h16m34s
